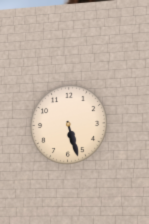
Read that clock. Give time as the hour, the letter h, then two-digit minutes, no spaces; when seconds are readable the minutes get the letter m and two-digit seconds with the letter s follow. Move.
5h27
